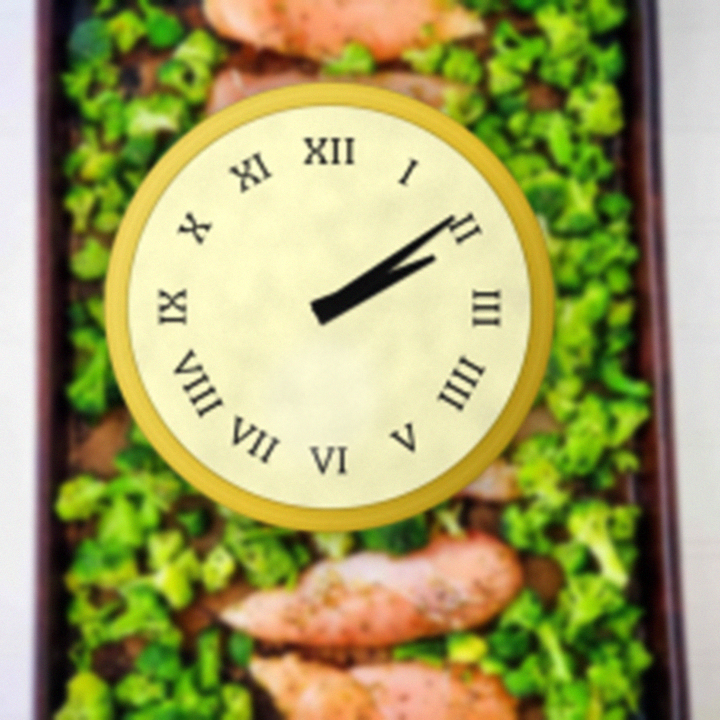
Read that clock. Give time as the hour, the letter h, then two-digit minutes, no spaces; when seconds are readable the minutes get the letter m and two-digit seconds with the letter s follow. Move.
2h09
